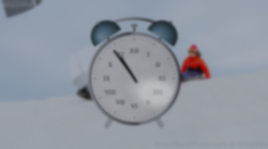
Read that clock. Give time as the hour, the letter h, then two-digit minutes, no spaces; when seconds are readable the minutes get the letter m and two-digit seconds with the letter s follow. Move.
10h54
